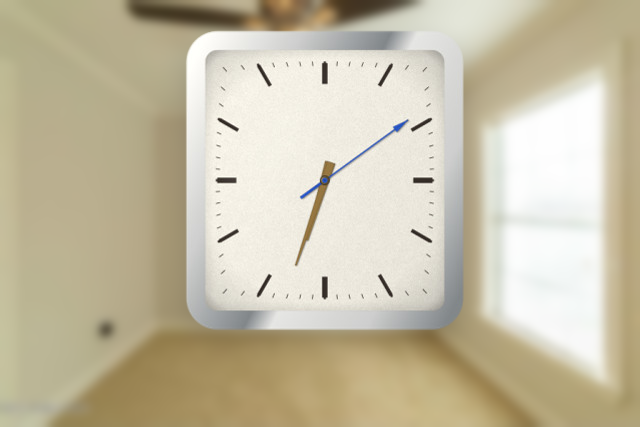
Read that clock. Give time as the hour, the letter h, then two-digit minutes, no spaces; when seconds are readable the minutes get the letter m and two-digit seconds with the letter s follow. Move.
6h33m09s
